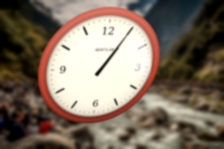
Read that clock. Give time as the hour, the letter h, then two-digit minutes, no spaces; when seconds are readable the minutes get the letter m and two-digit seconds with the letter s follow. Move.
1h05
